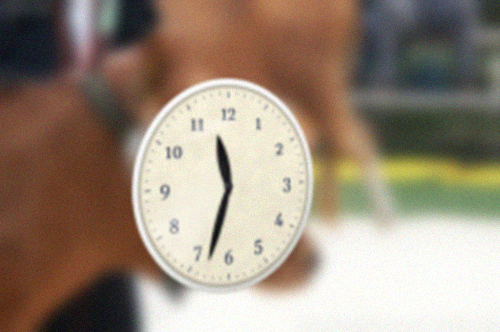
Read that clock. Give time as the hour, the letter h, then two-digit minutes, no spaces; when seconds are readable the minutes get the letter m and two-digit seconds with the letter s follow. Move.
11h33
